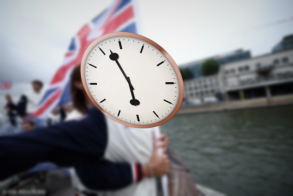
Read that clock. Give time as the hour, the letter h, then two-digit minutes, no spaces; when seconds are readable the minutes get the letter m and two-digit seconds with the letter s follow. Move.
5h57
